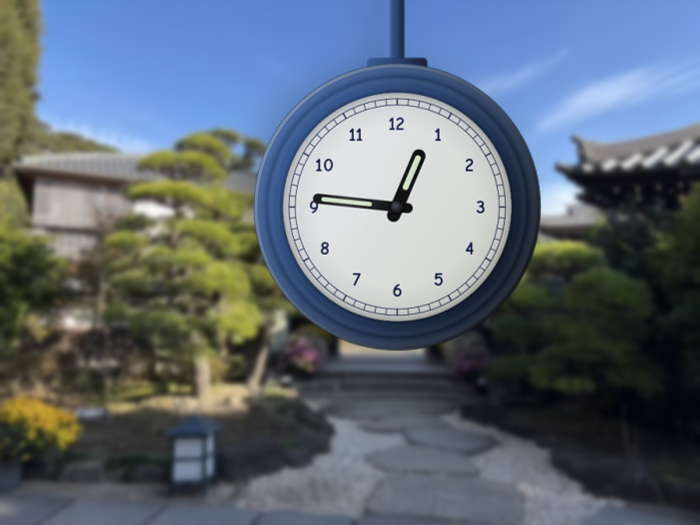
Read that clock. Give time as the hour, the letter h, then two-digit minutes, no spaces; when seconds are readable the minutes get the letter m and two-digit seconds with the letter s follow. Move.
12h46
